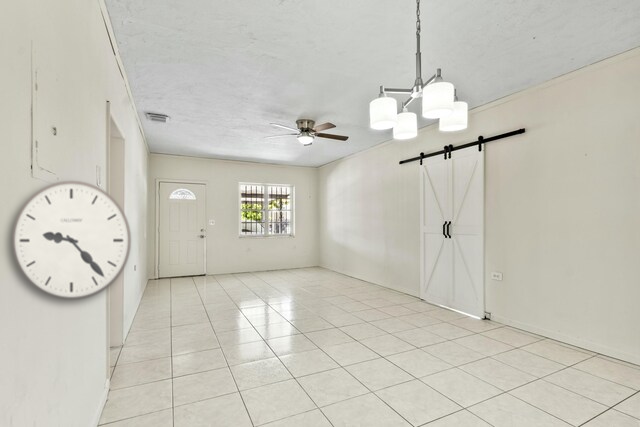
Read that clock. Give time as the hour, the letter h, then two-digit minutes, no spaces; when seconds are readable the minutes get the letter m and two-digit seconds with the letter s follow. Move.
9h23
